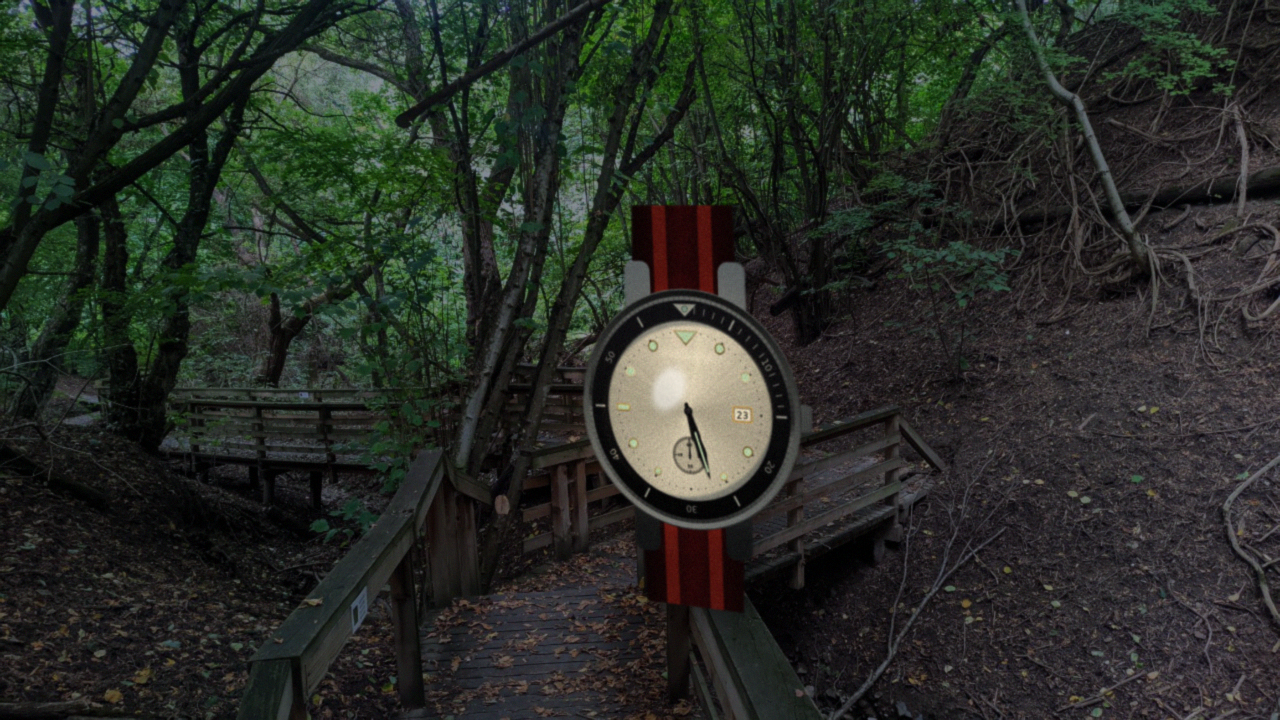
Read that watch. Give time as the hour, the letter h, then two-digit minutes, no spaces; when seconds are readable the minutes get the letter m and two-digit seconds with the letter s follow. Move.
5h27
